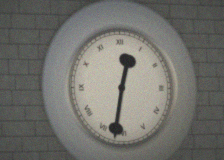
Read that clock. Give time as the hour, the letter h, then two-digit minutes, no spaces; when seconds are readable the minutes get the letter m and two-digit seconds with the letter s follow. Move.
12h32
